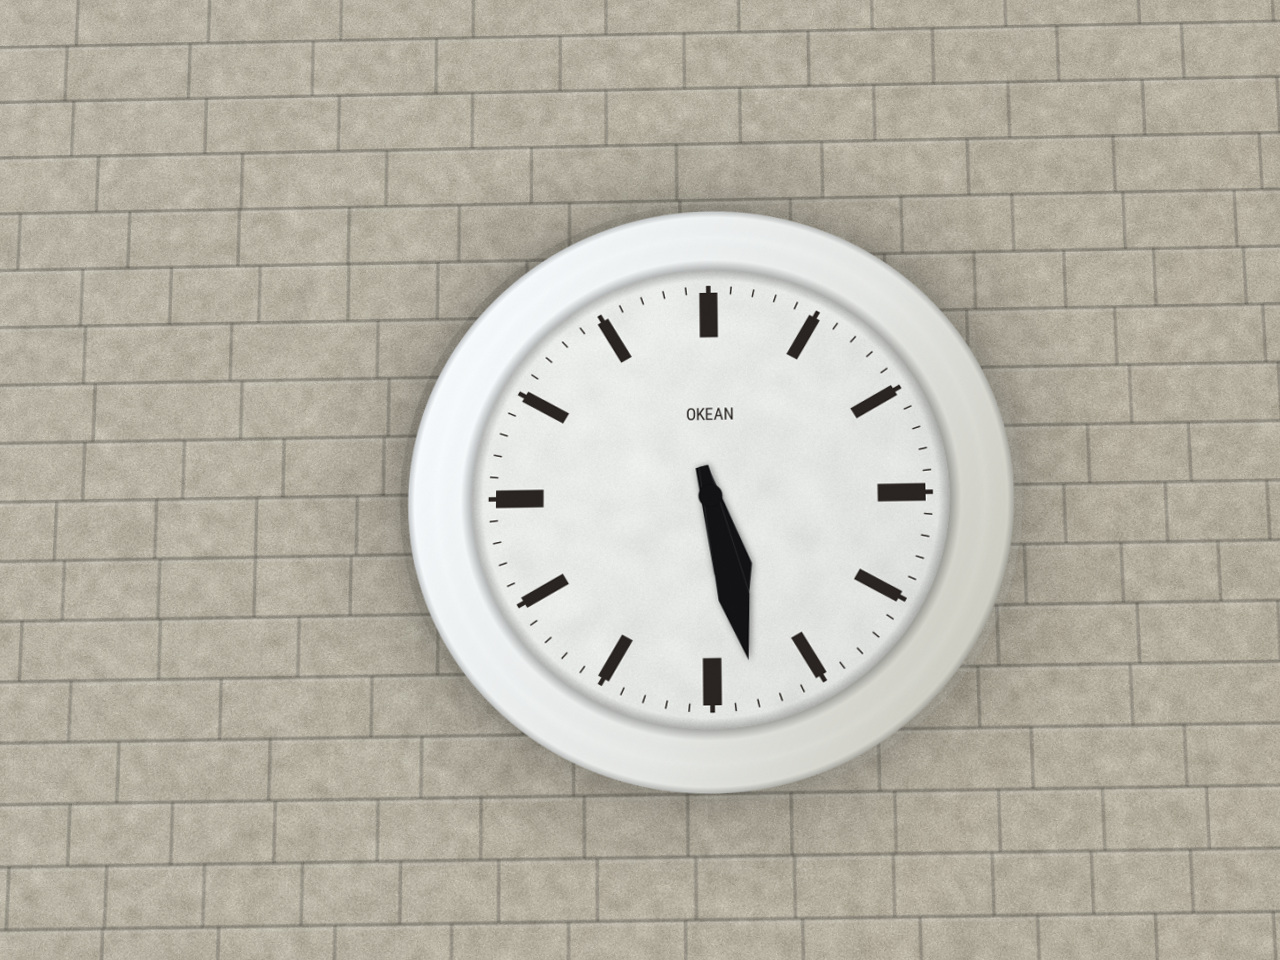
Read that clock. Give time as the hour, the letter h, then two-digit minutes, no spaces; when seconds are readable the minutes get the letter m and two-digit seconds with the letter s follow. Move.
5h28
